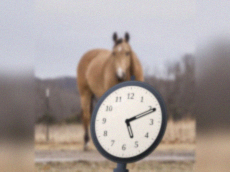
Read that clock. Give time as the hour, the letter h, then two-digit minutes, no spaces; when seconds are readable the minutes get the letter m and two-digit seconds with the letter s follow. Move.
5h11
